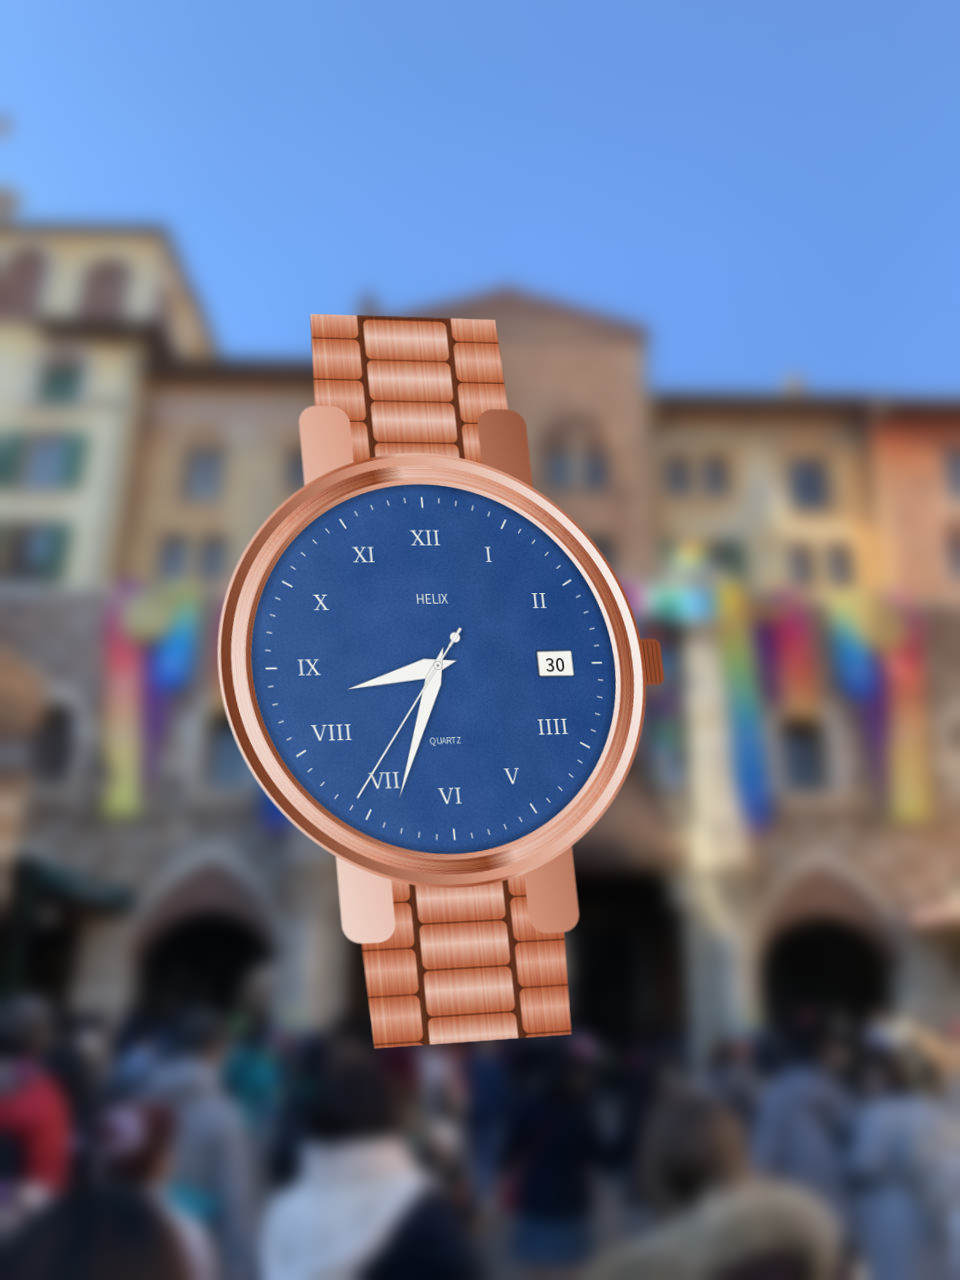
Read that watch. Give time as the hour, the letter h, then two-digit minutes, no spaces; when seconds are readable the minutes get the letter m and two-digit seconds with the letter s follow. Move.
8h33m36s
